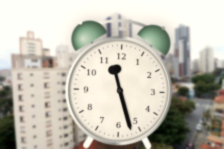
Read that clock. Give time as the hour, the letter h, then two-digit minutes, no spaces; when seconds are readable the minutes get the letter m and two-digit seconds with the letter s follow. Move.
11h27
